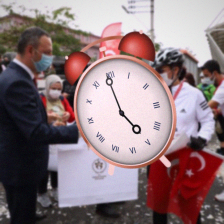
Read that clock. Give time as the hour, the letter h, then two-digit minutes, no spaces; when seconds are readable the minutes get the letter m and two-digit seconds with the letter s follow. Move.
4h59
